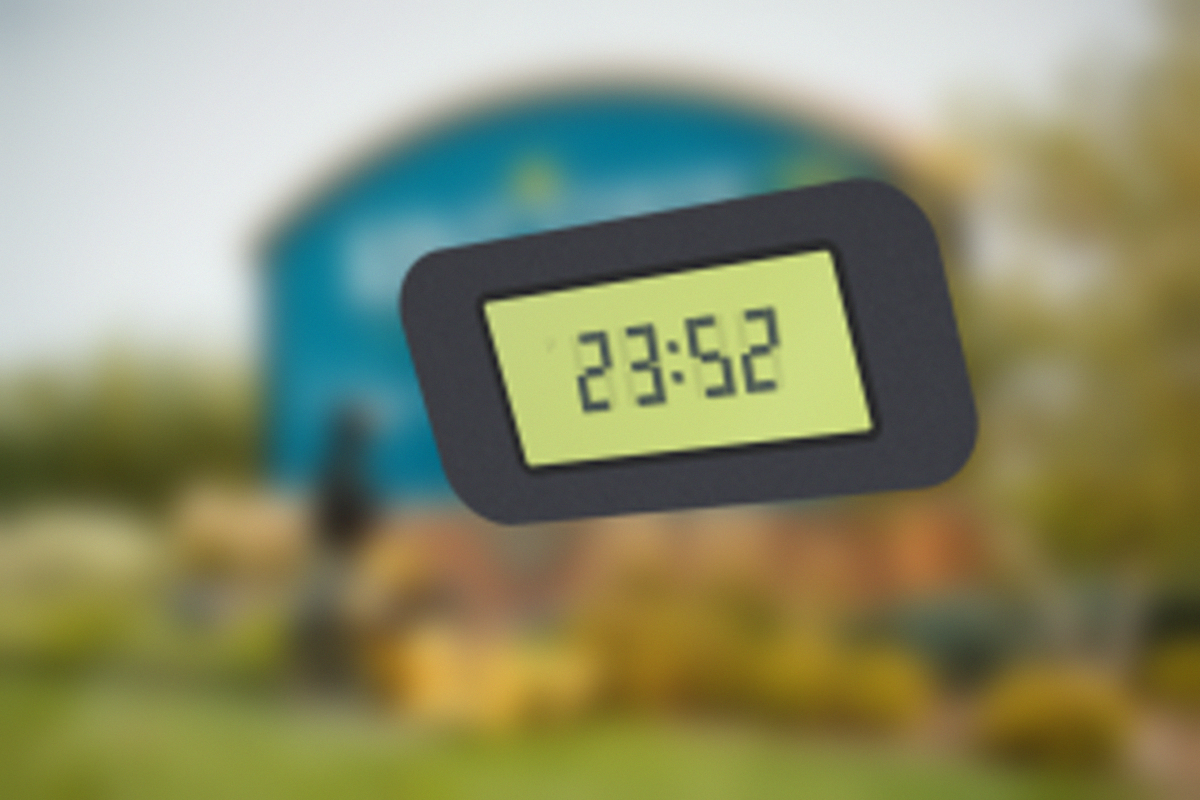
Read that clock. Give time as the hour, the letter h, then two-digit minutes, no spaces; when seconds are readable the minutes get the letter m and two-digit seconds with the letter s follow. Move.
23h52
